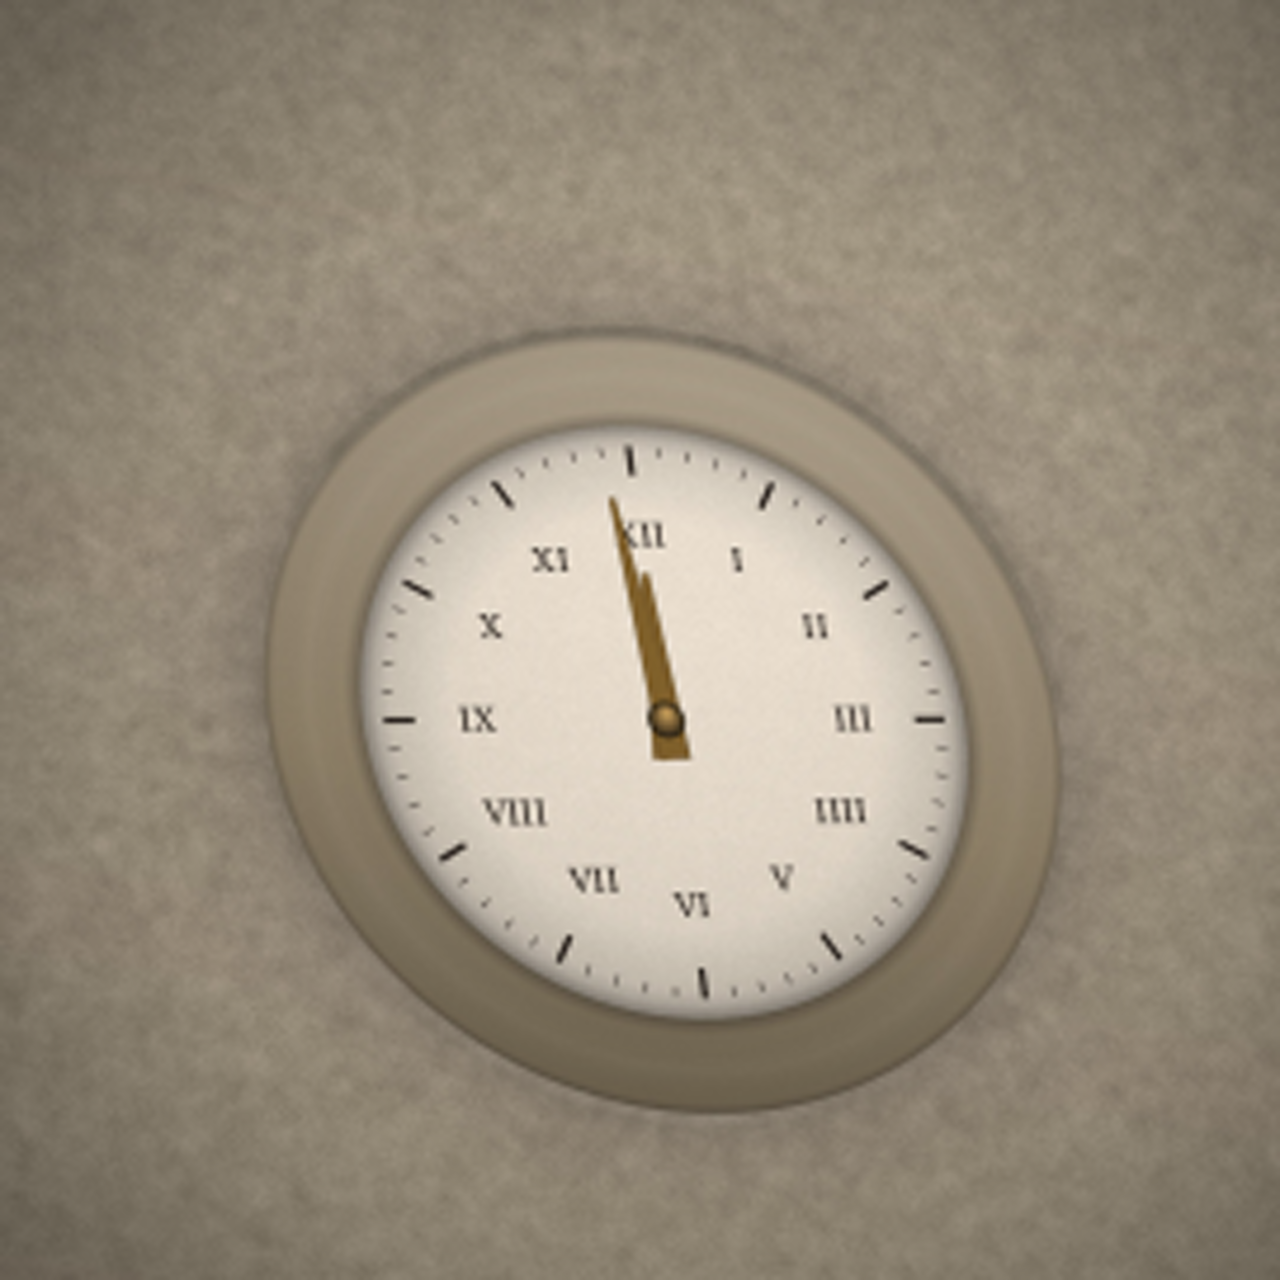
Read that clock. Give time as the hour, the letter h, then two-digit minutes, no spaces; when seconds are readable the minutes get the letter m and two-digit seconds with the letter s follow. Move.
11h59
